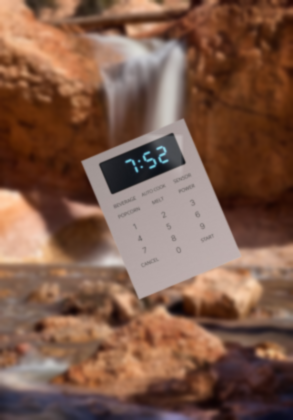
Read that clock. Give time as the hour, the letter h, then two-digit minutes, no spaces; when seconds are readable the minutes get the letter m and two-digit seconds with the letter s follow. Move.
7h52
